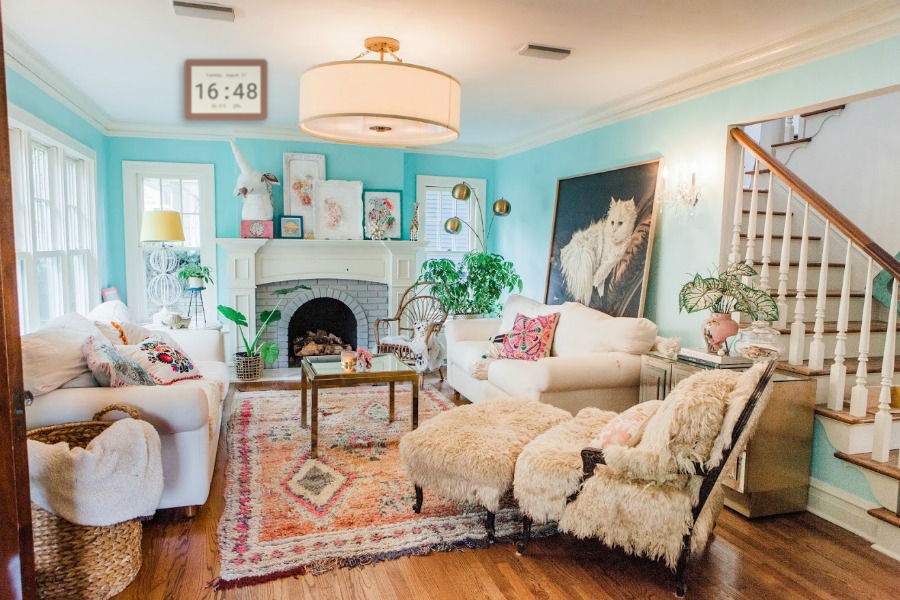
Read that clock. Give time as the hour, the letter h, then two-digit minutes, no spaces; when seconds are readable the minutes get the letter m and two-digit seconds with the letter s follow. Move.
16h48
